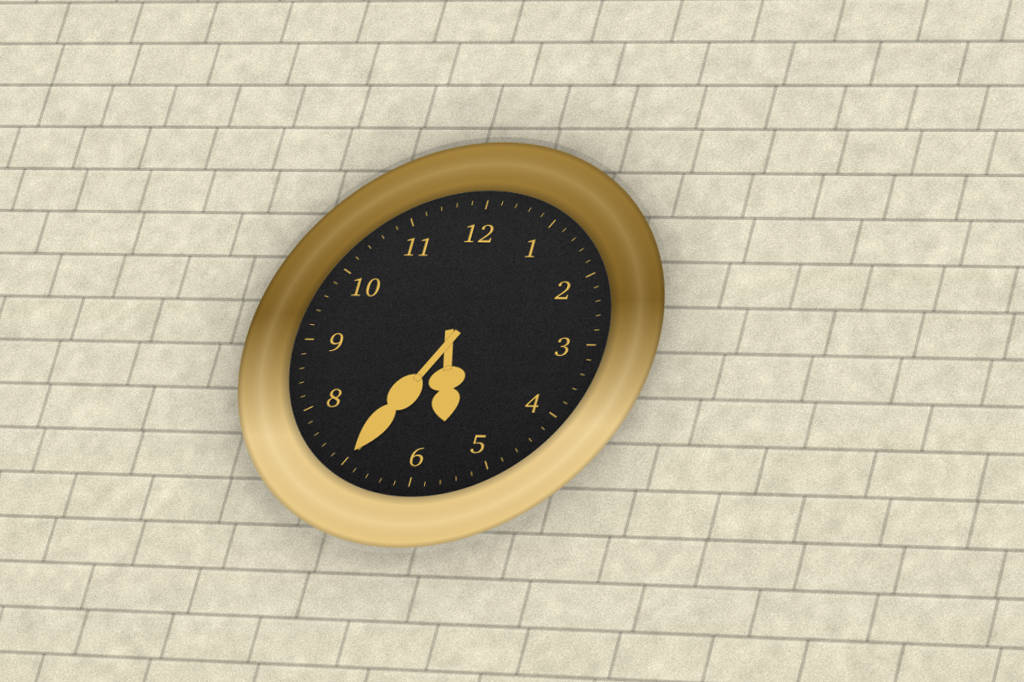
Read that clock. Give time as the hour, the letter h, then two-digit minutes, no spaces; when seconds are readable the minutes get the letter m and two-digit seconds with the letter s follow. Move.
5h35
